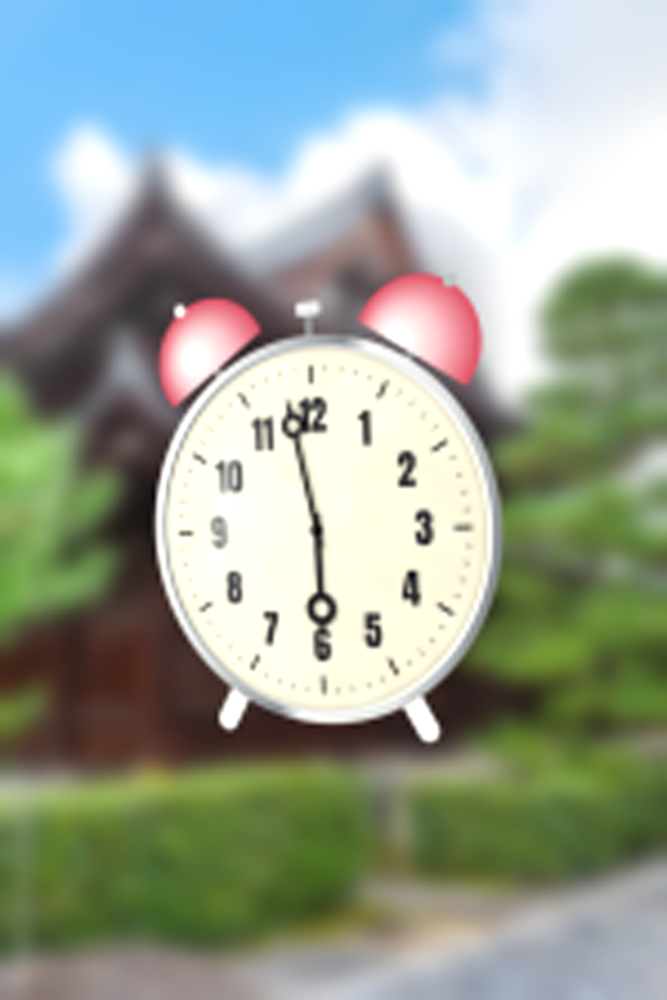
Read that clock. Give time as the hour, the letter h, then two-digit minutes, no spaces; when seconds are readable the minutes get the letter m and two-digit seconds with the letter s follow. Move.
5h58
